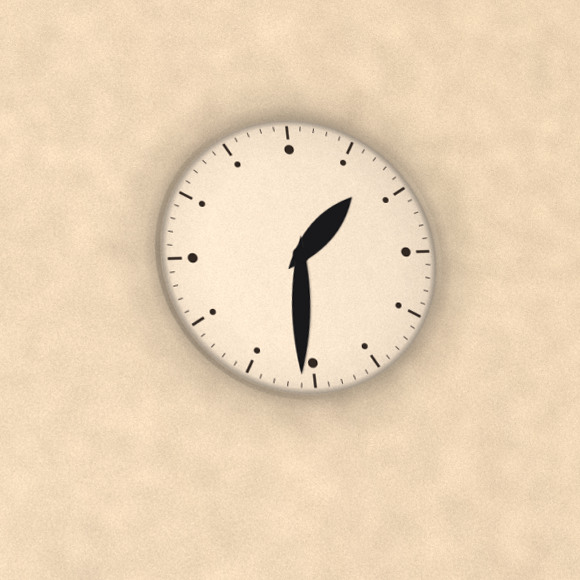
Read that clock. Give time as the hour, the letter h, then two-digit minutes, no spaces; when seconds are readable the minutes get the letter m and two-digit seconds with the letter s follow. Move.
1h31
